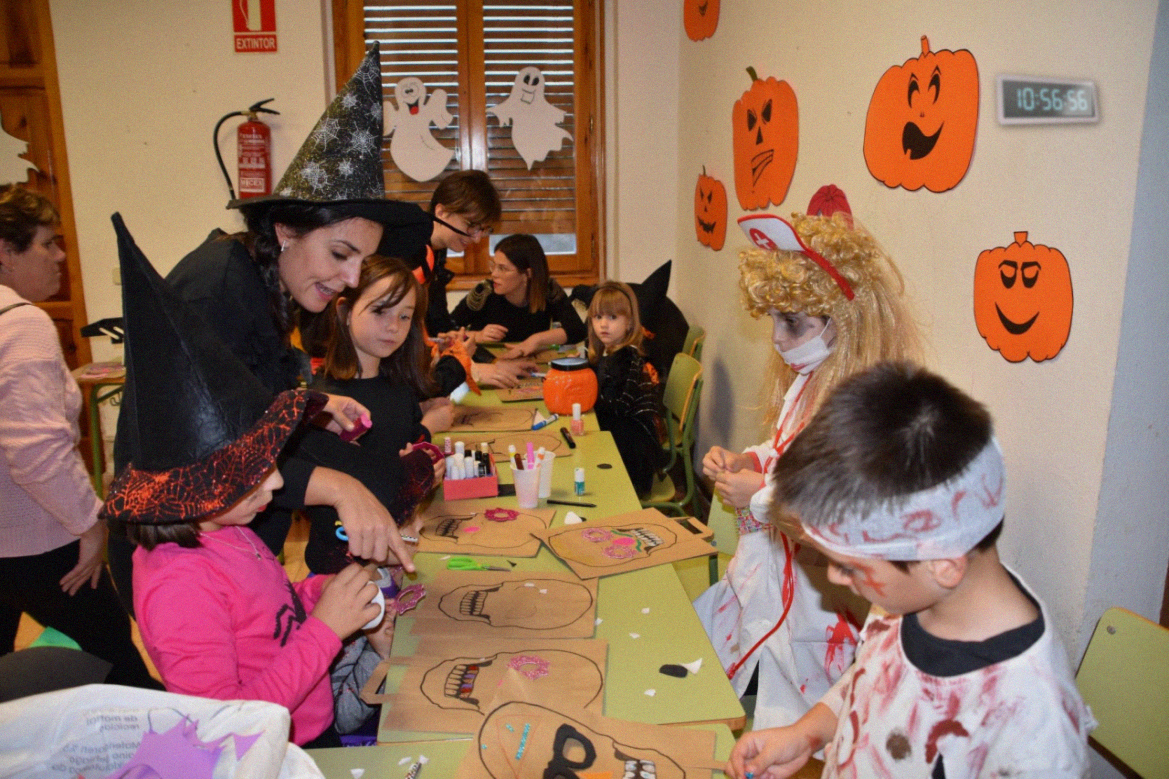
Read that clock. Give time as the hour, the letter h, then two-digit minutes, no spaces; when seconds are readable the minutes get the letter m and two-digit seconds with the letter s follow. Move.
10h56m56s
